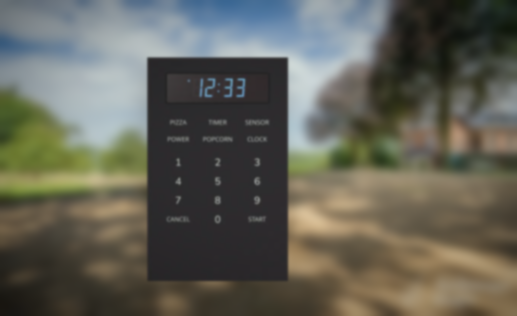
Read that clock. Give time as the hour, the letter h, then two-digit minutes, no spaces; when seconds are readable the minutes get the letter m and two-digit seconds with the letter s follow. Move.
12h33
